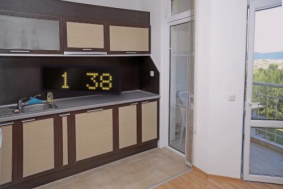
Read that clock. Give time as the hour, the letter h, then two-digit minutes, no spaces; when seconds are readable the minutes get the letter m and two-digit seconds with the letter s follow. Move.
1h38
